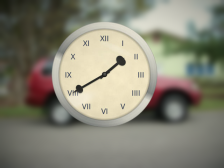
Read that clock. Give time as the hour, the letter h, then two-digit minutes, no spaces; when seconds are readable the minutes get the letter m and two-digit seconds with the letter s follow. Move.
1h40
